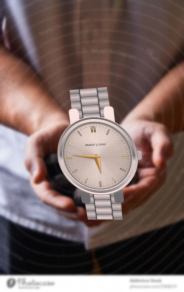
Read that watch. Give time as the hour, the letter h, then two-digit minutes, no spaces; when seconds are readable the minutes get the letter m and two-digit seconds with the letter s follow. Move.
5h46
